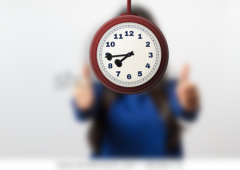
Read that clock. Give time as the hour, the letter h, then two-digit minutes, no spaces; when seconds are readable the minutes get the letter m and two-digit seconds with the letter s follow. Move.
7h44
